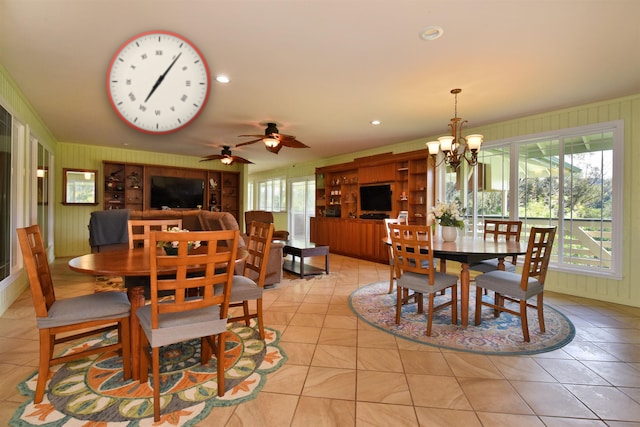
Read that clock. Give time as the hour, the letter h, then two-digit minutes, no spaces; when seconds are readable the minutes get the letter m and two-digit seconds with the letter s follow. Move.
7h06
